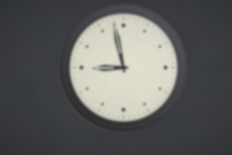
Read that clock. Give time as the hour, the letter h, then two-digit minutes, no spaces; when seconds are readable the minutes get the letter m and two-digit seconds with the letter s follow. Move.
8h58
